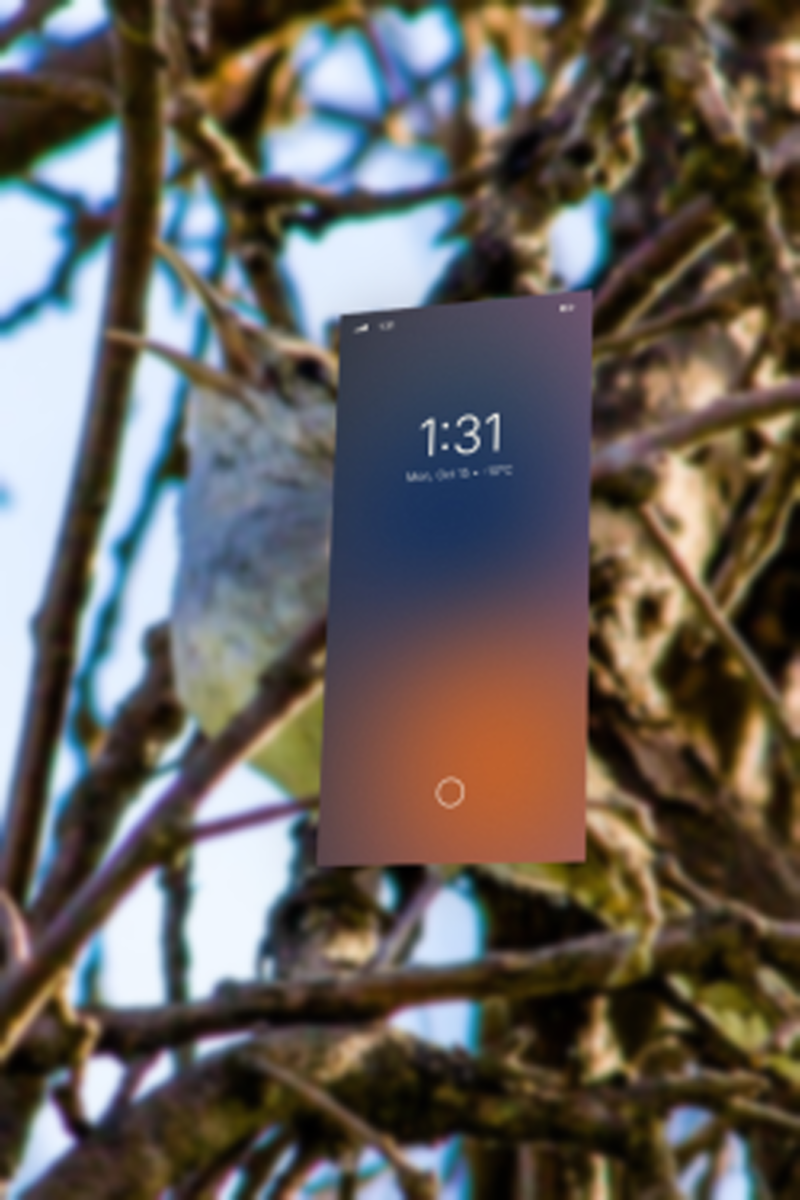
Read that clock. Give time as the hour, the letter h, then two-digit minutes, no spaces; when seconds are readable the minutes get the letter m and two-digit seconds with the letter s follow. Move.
1h31
